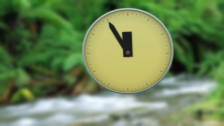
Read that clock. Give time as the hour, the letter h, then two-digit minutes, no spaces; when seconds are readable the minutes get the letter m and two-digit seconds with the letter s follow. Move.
11h55
